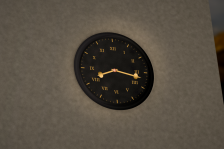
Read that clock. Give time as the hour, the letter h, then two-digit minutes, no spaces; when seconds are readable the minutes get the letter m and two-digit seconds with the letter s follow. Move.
8h17
